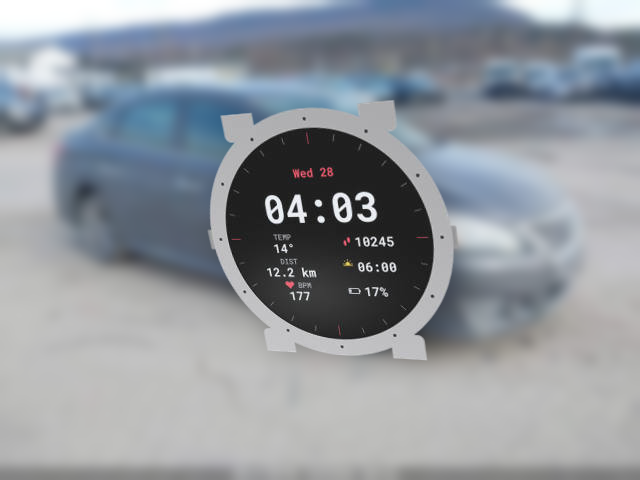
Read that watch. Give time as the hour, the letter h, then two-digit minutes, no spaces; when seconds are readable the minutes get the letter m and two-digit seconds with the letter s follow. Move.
4h03
